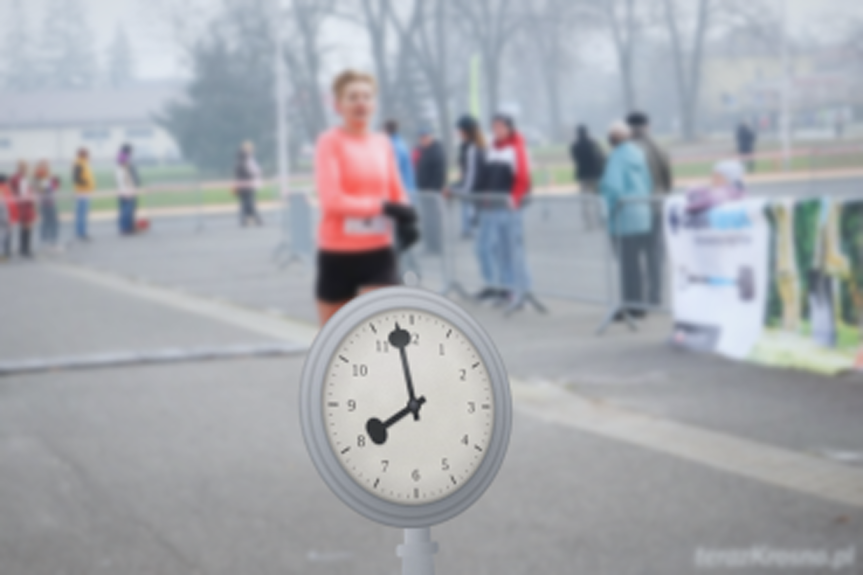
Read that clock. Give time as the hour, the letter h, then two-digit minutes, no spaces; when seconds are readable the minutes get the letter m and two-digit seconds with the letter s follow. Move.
7h58
